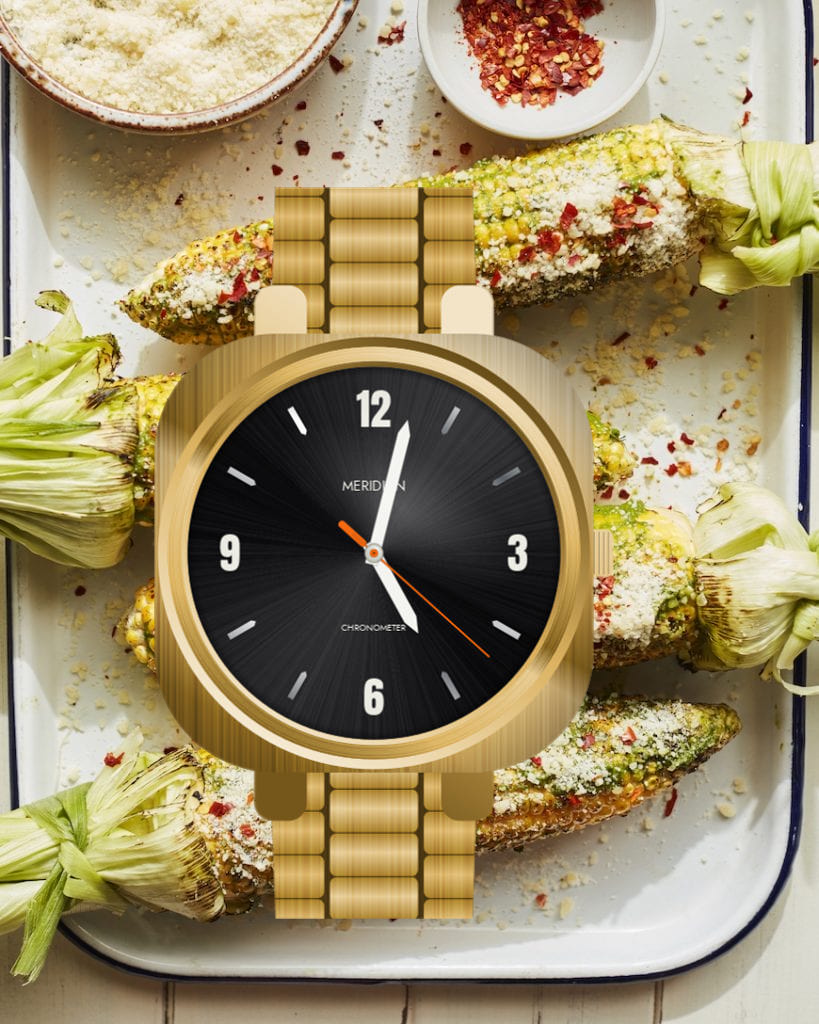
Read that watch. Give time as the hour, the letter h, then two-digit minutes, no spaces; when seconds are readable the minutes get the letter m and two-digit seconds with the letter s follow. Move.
5h02m22s
